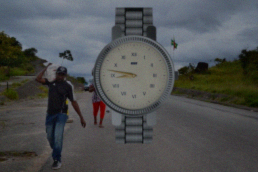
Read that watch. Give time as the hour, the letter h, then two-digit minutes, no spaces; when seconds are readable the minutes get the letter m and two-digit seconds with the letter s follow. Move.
8h47
